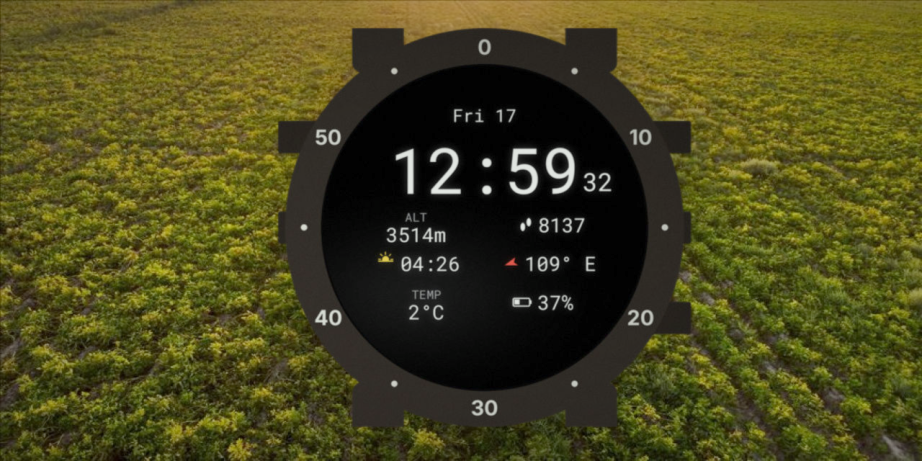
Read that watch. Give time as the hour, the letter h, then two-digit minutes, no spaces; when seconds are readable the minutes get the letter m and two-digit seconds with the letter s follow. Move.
12h59m32s
